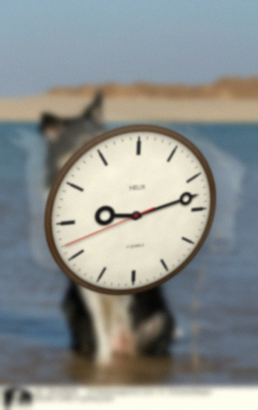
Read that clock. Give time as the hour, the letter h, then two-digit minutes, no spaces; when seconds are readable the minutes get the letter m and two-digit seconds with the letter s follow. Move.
9h12m42s
